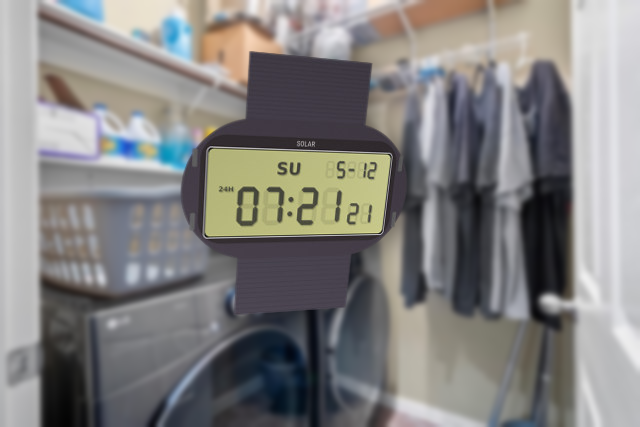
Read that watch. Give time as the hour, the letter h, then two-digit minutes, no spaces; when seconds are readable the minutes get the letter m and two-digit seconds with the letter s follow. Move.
7h21m21s
